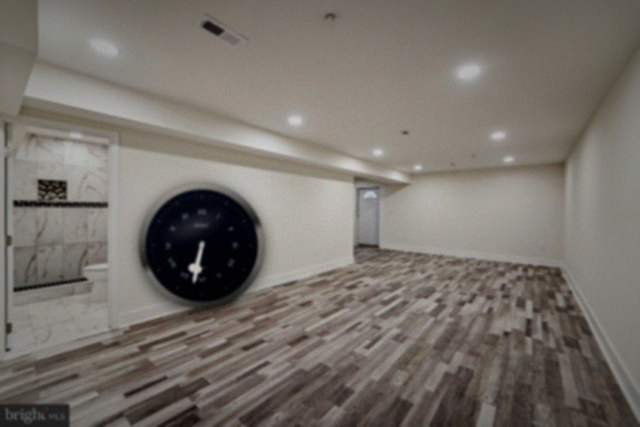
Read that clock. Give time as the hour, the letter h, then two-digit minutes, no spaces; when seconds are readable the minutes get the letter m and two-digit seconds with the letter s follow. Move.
6h32
